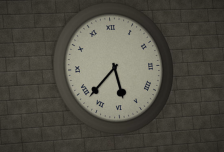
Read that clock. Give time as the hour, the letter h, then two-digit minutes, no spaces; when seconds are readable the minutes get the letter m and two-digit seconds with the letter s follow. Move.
5h38
